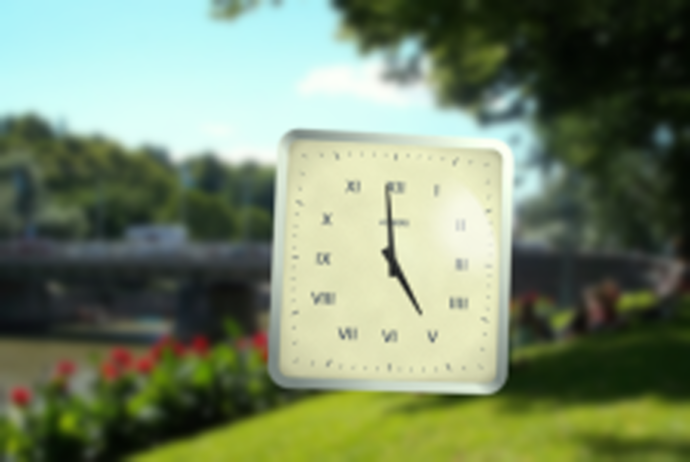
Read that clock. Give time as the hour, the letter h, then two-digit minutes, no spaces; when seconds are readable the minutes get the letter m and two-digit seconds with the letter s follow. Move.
4h59
